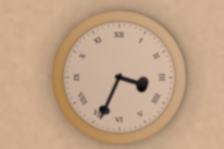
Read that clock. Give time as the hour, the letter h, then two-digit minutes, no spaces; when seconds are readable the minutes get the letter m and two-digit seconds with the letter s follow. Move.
3h34
